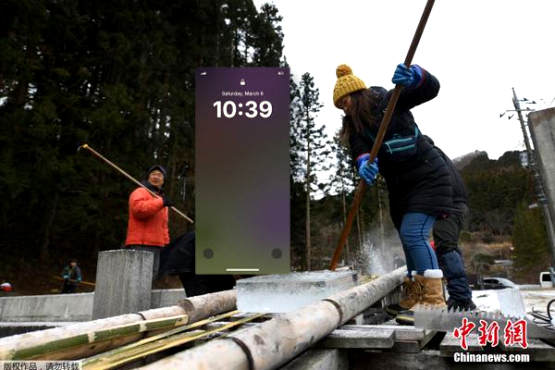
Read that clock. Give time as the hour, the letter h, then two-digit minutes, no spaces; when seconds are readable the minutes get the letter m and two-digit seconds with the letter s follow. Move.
10h39
